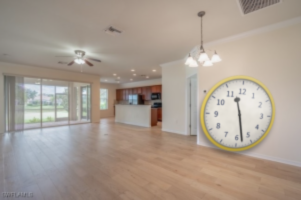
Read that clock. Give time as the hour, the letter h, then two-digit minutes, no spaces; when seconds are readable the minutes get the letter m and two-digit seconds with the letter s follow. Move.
11h28
